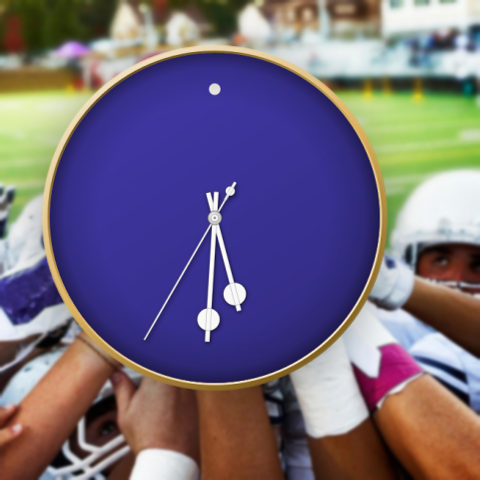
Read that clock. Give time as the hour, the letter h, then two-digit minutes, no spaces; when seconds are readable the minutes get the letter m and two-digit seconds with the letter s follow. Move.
5h30m35s
